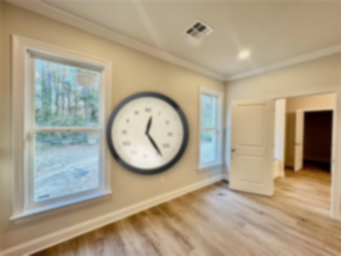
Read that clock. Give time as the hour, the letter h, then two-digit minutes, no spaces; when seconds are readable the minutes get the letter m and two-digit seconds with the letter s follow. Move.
12h24
